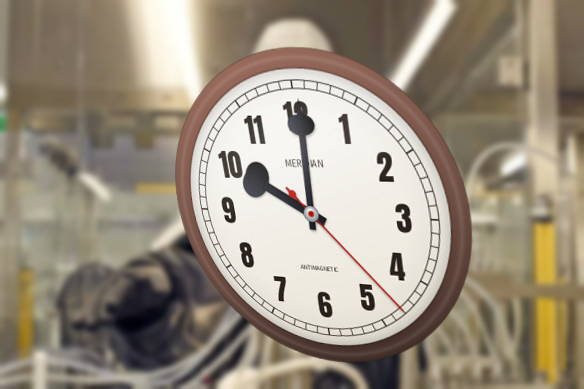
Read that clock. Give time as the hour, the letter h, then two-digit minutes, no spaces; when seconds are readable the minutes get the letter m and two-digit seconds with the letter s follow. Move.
10h00m23s
